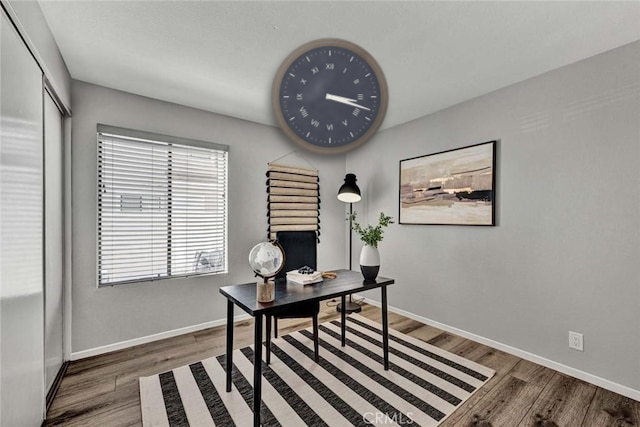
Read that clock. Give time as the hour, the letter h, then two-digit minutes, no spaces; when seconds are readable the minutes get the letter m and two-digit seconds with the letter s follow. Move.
3h18
